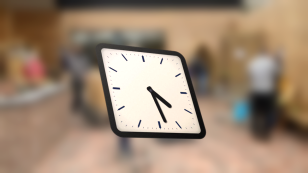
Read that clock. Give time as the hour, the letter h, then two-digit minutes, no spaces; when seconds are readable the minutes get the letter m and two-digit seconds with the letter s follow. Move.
4h28
